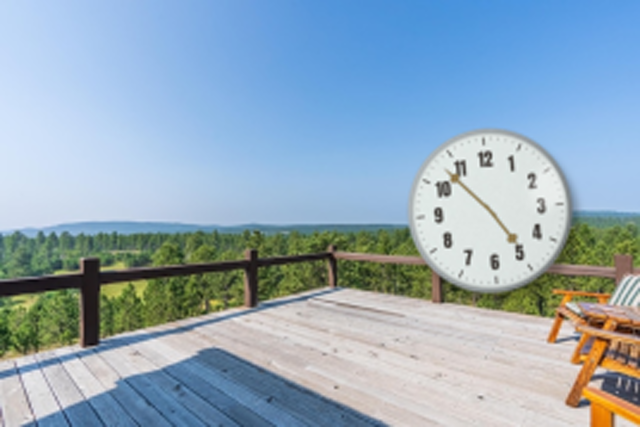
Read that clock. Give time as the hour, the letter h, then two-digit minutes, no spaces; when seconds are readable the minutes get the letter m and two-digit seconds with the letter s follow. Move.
4h53
